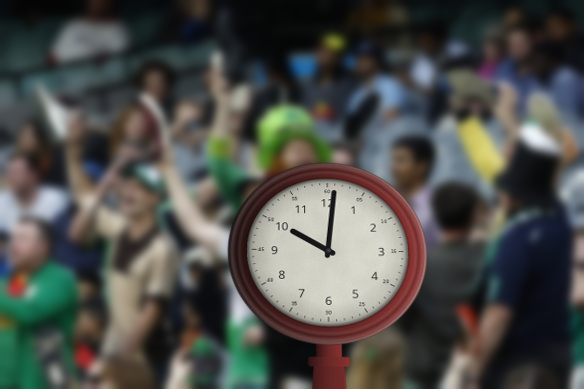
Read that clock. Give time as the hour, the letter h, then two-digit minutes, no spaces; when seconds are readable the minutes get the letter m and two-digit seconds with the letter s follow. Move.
10h01
